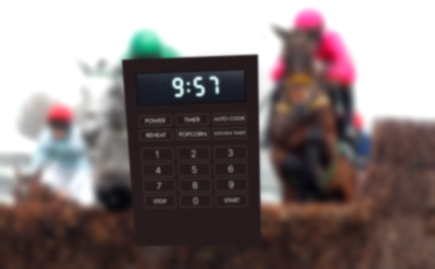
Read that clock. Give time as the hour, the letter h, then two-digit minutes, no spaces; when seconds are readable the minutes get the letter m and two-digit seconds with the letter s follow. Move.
9h57
